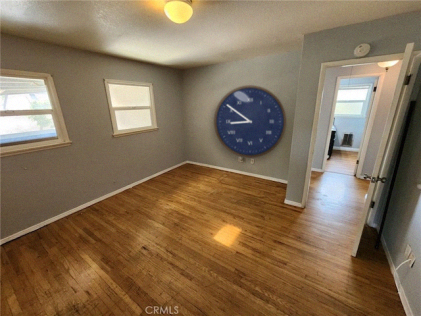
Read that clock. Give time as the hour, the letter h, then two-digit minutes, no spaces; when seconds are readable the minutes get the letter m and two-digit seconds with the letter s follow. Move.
8h51
